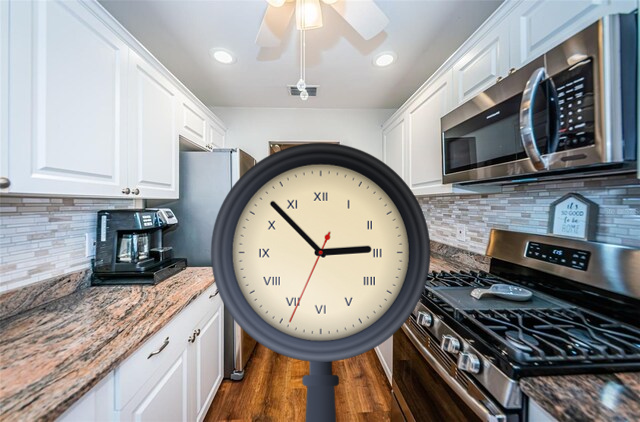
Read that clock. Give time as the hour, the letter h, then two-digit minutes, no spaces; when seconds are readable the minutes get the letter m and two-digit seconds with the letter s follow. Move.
2h52m34s
